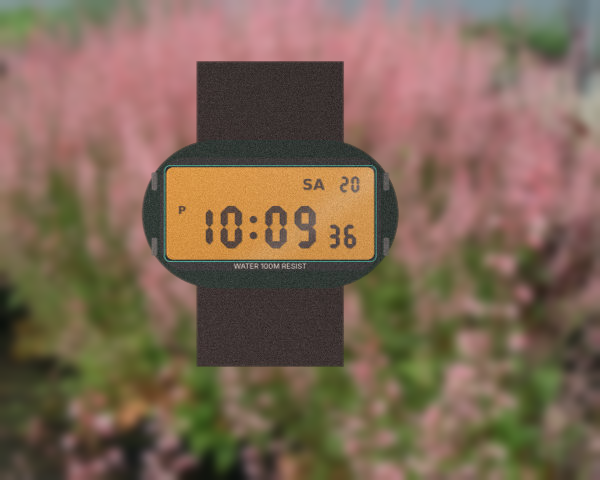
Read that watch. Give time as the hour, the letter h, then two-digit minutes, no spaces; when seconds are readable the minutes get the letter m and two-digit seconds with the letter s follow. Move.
10h09m36s
